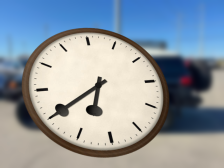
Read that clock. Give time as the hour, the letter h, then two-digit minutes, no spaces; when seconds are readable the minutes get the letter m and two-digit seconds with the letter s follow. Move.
6h40
